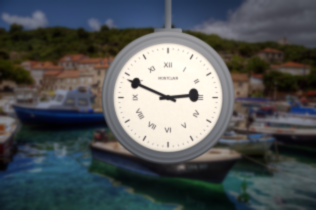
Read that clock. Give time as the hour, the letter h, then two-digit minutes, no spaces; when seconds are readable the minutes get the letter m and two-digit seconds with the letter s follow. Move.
2h49
